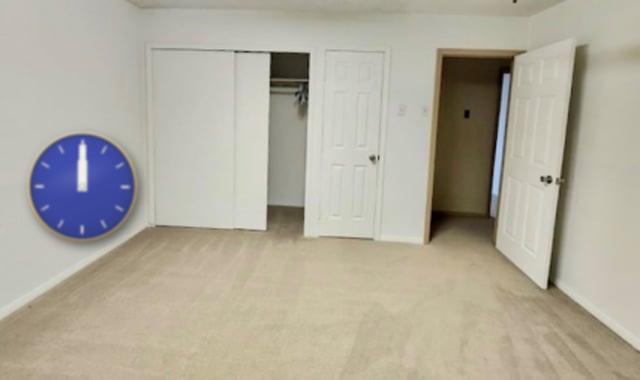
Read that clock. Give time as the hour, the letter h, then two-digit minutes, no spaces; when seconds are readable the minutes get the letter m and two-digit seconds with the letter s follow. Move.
12h00
